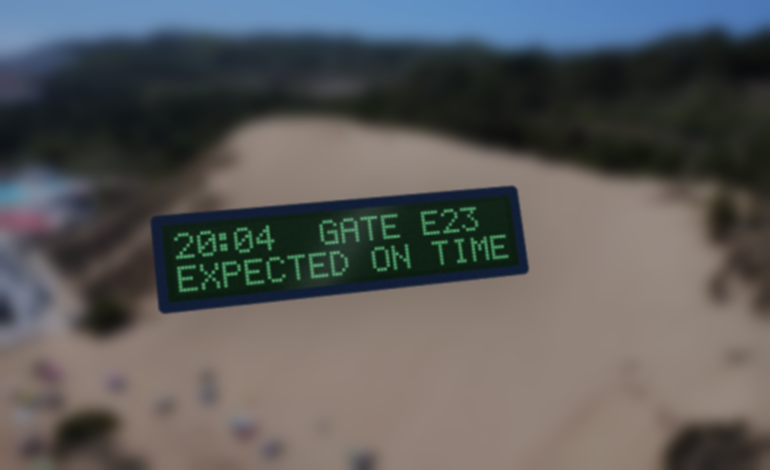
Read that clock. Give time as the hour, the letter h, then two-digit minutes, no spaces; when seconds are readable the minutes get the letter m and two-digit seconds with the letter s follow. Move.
20h04
